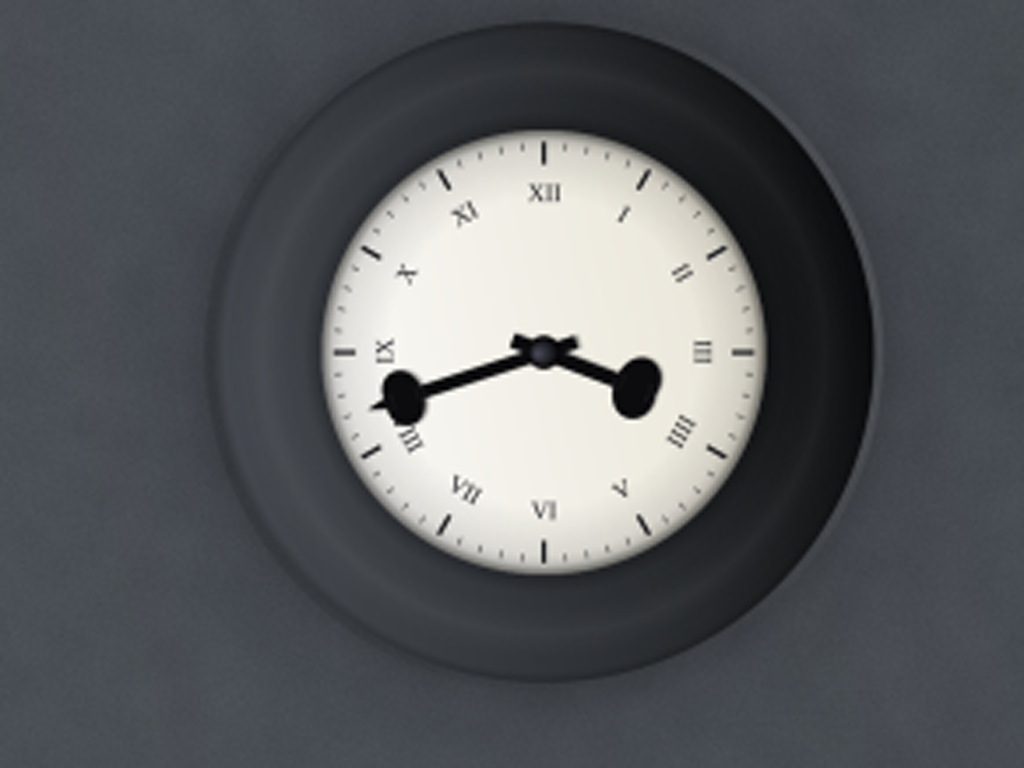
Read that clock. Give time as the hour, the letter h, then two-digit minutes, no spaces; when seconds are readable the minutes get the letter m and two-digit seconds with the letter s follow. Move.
3h42
